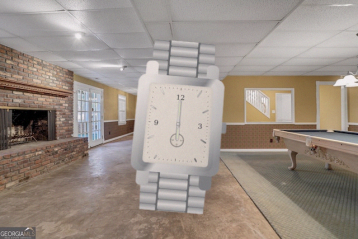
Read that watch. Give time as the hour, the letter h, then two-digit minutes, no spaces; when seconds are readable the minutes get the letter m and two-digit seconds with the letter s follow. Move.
6h00
